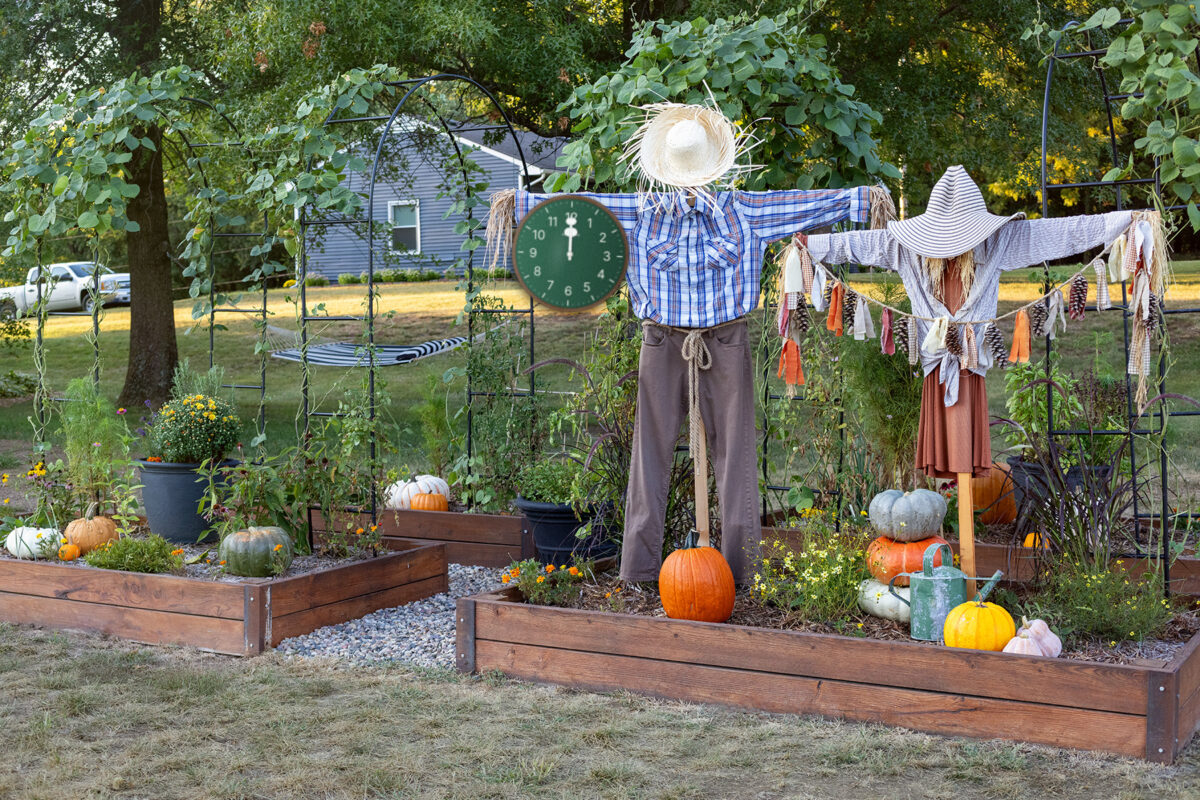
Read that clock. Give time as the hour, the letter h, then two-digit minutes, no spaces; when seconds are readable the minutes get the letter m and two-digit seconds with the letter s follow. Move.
12h00
